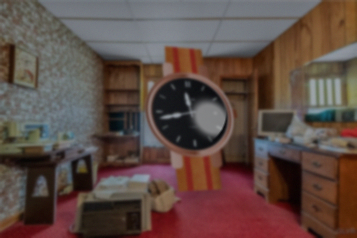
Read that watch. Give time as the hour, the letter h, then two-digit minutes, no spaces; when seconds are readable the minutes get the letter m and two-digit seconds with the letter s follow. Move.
11h43
